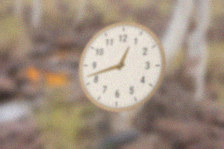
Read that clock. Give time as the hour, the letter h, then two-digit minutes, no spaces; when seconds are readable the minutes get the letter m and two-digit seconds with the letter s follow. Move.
12h42
